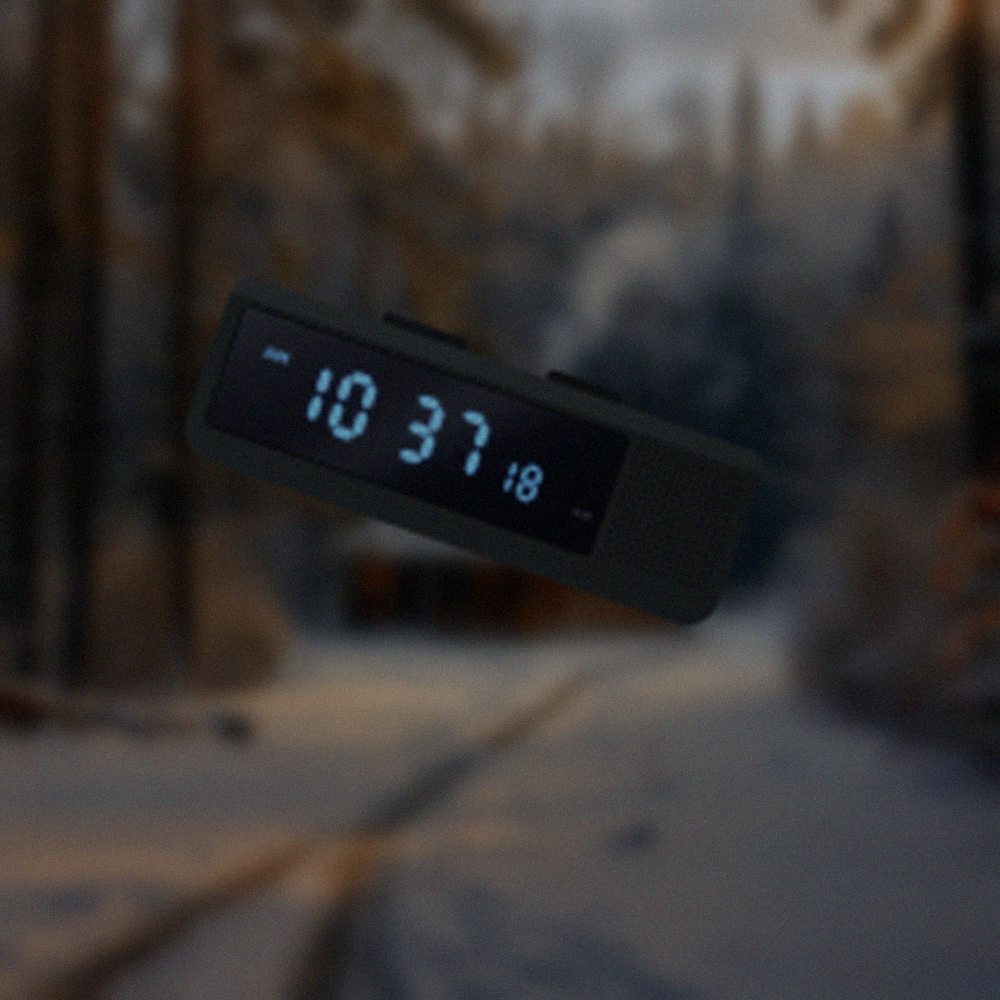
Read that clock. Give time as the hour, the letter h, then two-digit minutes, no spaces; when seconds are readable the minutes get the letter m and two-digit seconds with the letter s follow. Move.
10h37m18s
